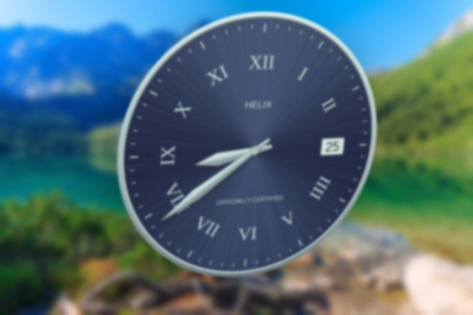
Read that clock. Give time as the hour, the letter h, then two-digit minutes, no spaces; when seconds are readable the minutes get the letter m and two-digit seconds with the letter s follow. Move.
8h39
